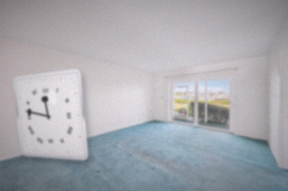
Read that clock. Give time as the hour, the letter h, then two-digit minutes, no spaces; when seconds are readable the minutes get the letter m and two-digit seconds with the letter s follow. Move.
11h47
